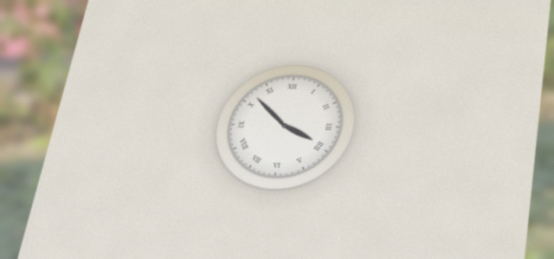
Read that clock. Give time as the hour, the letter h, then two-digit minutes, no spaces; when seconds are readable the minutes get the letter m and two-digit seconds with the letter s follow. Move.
3h52
